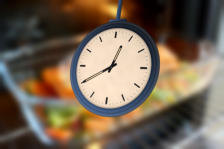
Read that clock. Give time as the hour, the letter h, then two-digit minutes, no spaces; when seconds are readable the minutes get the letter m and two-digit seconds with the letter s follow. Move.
12h40
